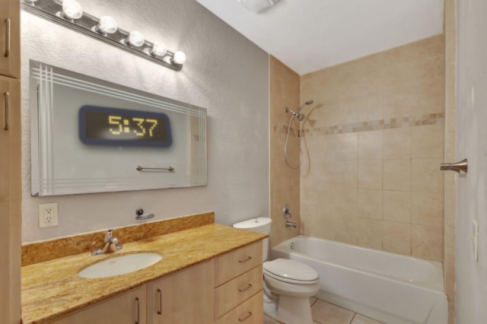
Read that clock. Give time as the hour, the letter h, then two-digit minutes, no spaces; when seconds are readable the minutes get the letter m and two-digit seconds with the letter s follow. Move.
5h37
